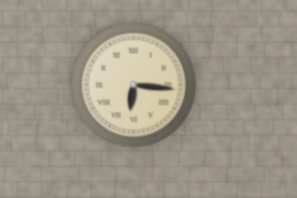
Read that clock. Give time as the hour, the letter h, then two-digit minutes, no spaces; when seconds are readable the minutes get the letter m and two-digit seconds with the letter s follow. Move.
6h16
